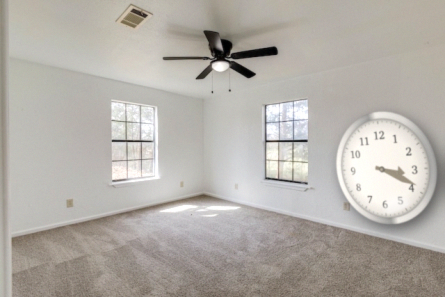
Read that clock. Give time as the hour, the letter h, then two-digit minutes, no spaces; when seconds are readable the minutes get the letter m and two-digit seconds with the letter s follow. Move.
3h19
